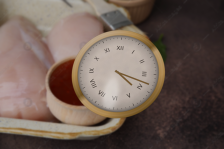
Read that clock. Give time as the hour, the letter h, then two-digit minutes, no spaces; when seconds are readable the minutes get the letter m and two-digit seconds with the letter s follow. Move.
4h18
